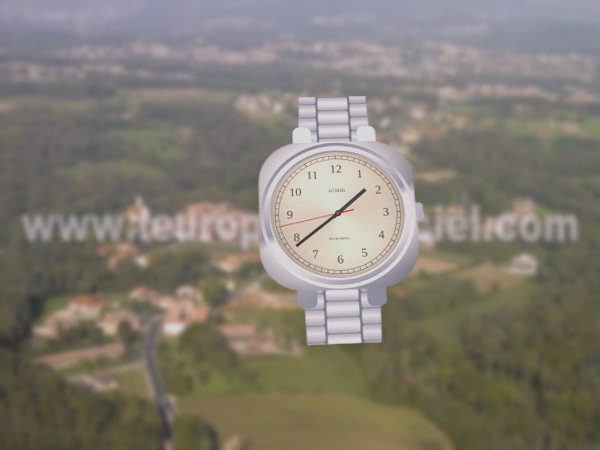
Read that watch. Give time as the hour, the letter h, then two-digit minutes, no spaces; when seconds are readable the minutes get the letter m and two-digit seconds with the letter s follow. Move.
1h38m43s
